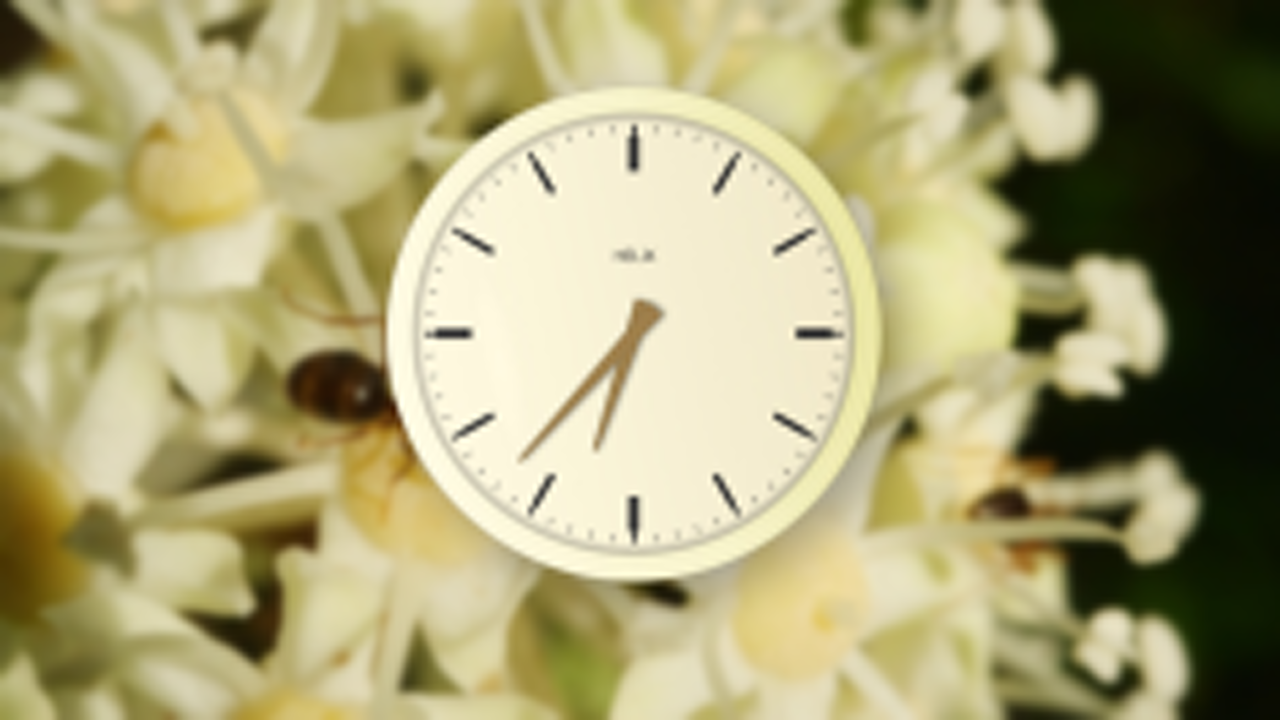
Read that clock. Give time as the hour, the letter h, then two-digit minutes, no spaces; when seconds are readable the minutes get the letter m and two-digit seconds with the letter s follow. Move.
6h37
